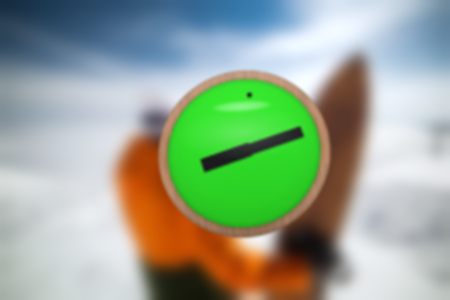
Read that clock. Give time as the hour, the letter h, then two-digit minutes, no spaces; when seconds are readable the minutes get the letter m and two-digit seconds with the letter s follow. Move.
8h11
